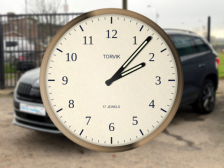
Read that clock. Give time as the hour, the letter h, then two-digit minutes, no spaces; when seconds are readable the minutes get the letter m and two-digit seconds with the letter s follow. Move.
2h07
